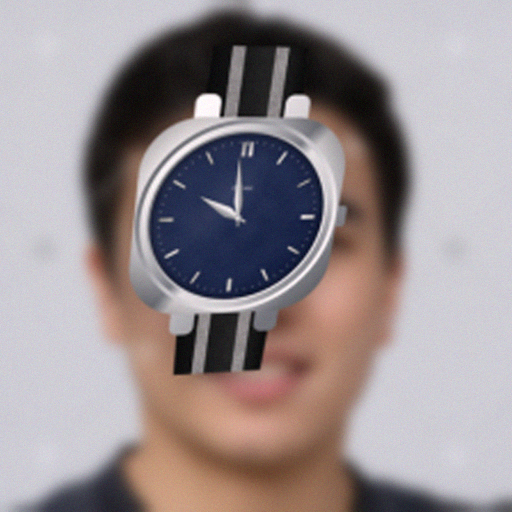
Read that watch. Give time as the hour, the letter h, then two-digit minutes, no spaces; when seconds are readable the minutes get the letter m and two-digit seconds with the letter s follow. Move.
9h59
